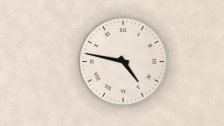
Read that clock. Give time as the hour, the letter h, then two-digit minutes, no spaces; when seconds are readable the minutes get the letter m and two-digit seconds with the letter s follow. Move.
4h47
